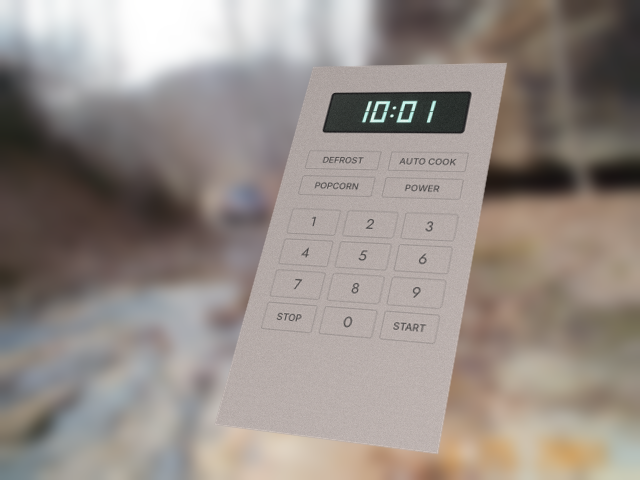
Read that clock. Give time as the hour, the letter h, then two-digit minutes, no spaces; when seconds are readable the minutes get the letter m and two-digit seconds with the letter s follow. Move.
10h01
